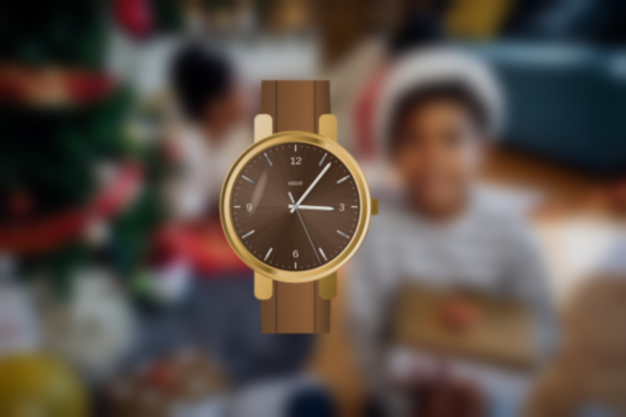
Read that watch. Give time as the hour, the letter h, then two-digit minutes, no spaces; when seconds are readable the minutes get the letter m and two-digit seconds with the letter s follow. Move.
3h06m26s
